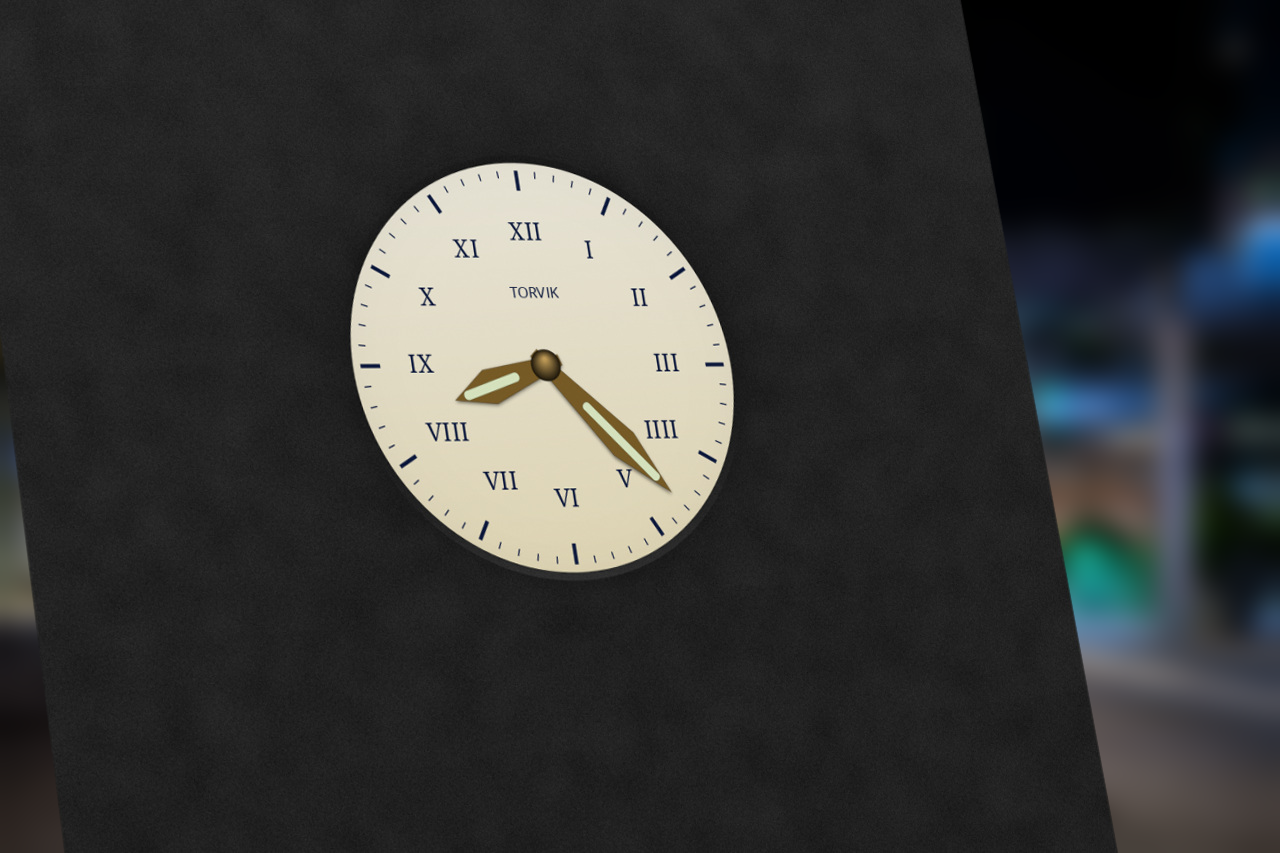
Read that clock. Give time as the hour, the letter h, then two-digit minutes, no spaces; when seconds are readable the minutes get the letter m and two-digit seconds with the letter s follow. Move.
8h23
